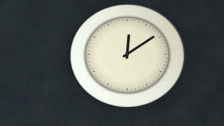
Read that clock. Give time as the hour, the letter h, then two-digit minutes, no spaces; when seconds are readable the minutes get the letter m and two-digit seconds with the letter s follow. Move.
12h09
